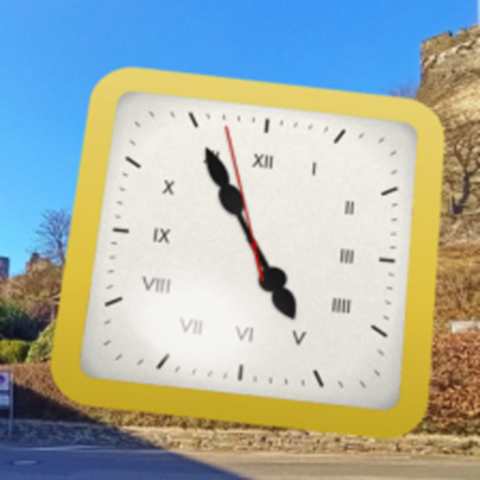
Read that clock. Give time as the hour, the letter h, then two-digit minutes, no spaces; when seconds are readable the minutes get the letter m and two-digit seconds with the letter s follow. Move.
4h54m57s
